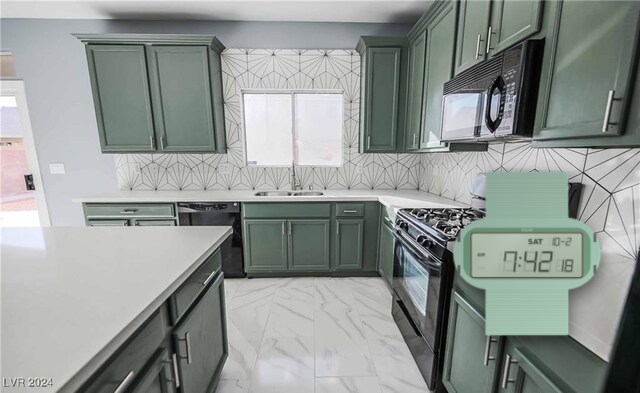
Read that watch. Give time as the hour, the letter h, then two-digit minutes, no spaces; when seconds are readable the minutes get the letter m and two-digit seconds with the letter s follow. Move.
7h42m18s
